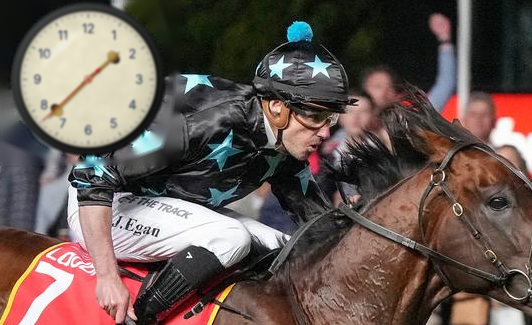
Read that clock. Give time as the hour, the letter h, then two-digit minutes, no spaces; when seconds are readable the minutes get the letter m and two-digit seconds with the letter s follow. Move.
1h37m38s
